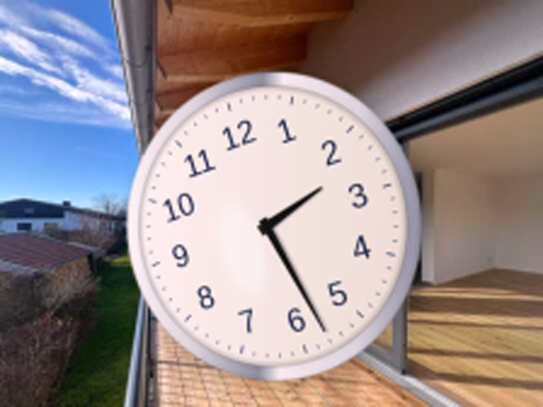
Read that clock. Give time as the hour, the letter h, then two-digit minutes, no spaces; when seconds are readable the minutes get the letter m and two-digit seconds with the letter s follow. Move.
2h28
